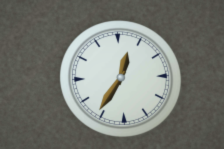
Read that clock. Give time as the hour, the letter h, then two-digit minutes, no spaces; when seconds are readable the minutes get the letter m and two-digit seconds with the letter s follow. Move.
12h36
